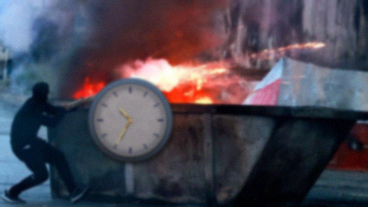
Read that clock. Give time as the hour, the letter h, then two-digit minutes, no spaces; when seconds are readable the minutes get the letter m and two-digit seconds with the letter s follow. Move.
10h35
